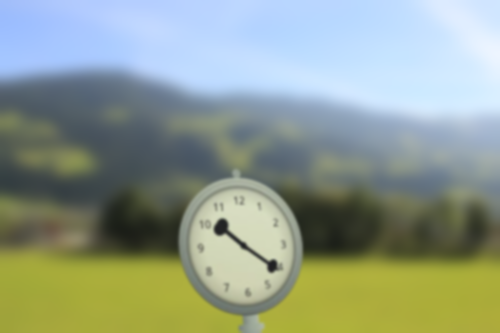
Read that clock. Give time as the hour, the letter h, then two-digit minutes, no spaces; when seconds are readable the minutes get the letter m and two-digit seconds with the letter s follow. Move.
10h21
